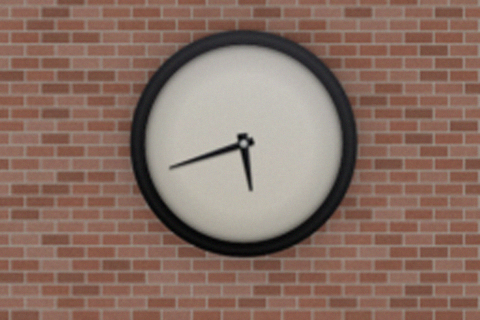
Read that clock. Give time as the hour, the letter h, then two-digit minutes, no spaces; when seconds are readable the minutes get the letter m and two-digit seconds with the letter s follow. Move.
5h42
